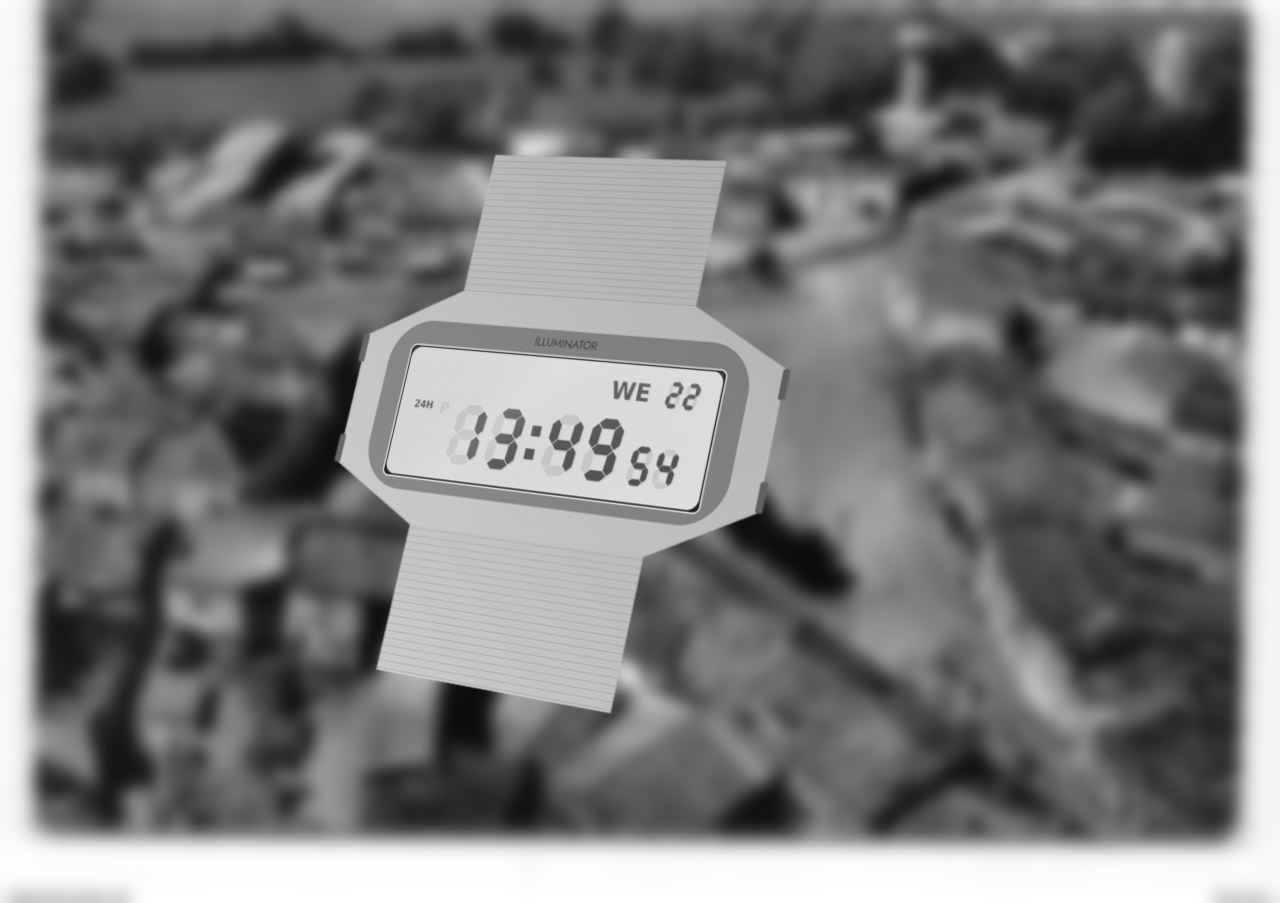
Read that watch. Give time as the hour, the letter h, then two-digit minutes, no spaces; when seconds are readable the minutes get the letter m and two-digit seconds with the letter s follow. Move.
13h49m54s
